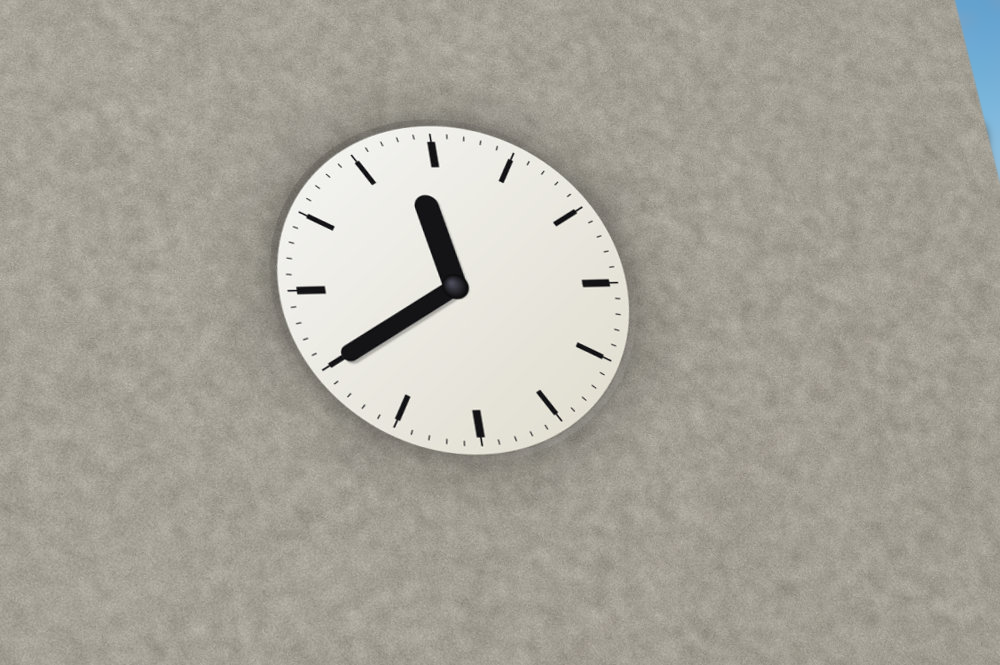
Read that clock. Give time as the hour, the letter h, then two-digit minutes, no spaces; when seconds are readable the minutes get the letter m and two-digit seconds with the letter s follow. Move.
11h40
